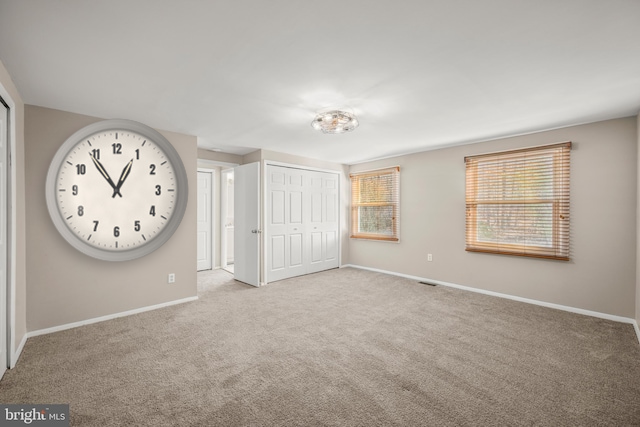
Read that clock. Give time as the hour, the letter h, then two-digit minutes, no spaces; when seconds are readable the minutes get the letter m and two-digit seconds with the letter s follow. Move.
12h54
